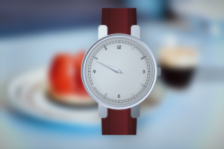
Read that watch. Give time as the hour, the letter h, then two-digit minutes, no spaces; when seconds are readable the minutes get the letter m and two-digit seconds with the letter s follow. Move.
9h49
